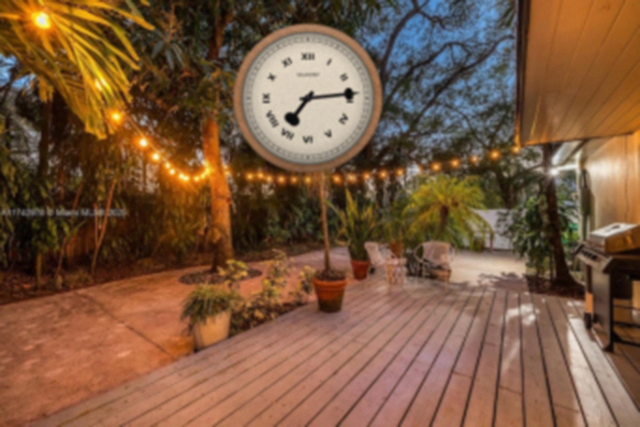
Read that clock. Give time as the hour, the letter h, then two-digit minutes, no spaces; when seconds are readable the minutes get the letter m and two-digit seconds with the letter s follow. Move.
7h14
